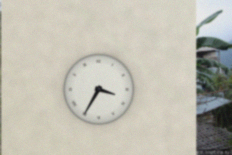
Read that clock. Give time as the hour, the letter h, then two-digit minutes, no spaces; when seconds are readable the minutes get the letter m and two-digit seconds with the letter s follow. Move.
3h35
